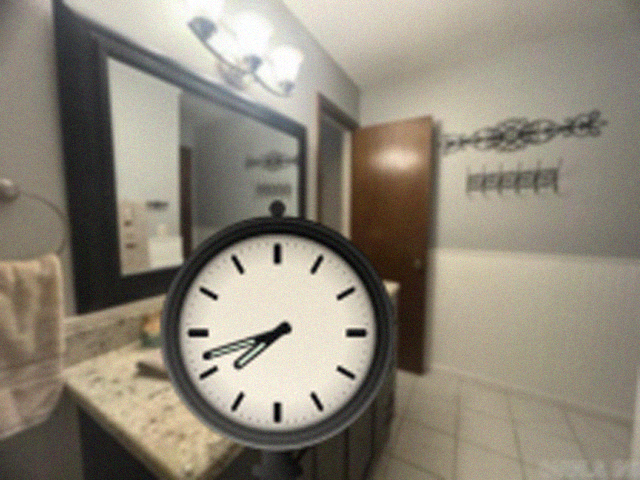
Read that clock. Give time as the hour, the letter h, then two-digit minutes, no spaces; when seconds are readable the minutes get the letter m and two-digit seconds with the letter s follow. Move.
7h42
